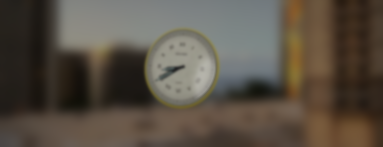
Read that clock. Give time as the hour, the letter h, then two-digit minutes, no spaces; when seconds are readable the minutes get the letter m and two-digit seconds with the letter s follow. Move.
8h40
